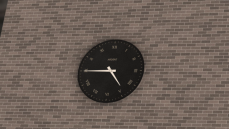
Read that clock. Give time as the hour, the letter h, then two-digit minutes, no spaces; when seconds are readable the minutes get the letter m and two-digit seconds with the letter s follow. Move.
4h45
